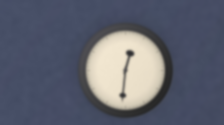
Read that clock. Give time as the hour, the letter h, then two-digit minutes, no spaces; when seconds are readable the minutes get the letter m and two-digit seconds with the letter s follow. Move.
12h31
